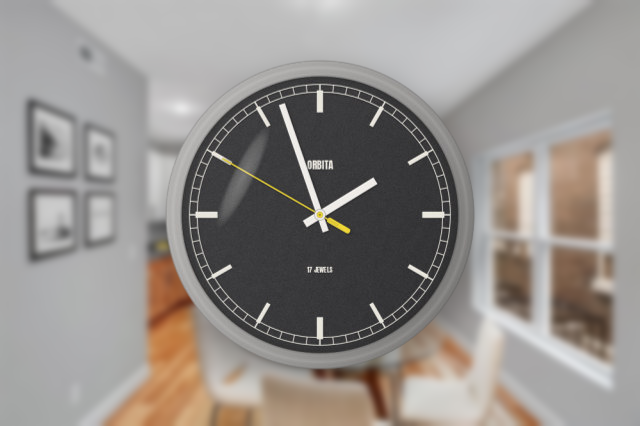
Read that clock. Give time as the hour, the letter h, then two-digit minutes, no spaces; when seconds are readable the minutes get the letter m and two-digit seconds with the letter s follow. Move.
1h56m50s
